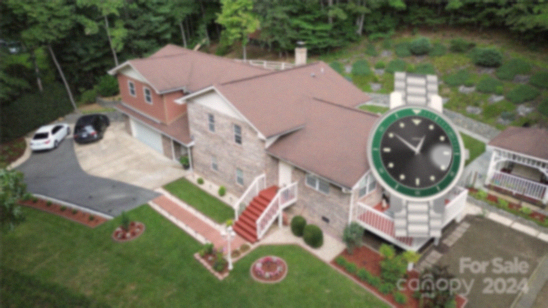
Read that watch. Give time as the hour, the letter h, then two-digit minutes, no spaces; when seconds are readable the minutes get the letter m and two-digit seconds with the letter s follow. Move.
12h51
